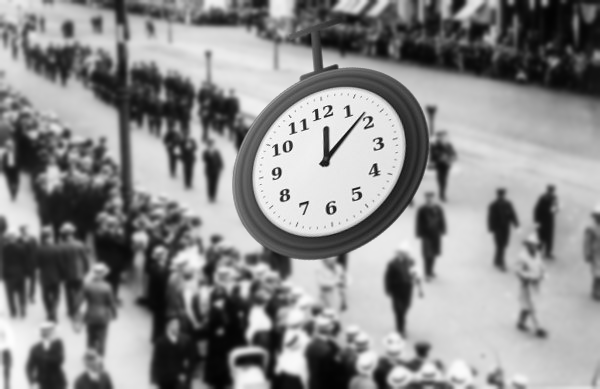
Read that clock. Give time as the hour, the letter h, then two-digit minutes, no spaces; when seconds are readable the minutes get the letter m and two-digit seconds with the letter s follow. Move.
12h08
